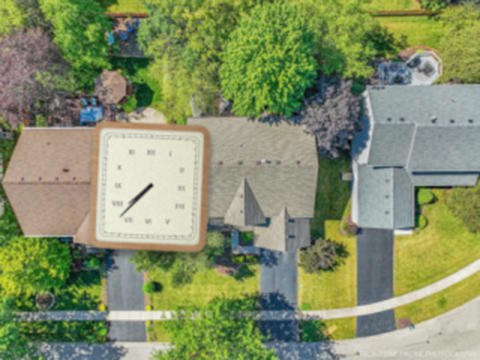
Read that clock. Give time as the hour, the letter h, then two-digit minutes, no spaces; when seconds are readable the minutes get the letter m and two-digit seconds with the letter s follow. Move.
7h37
